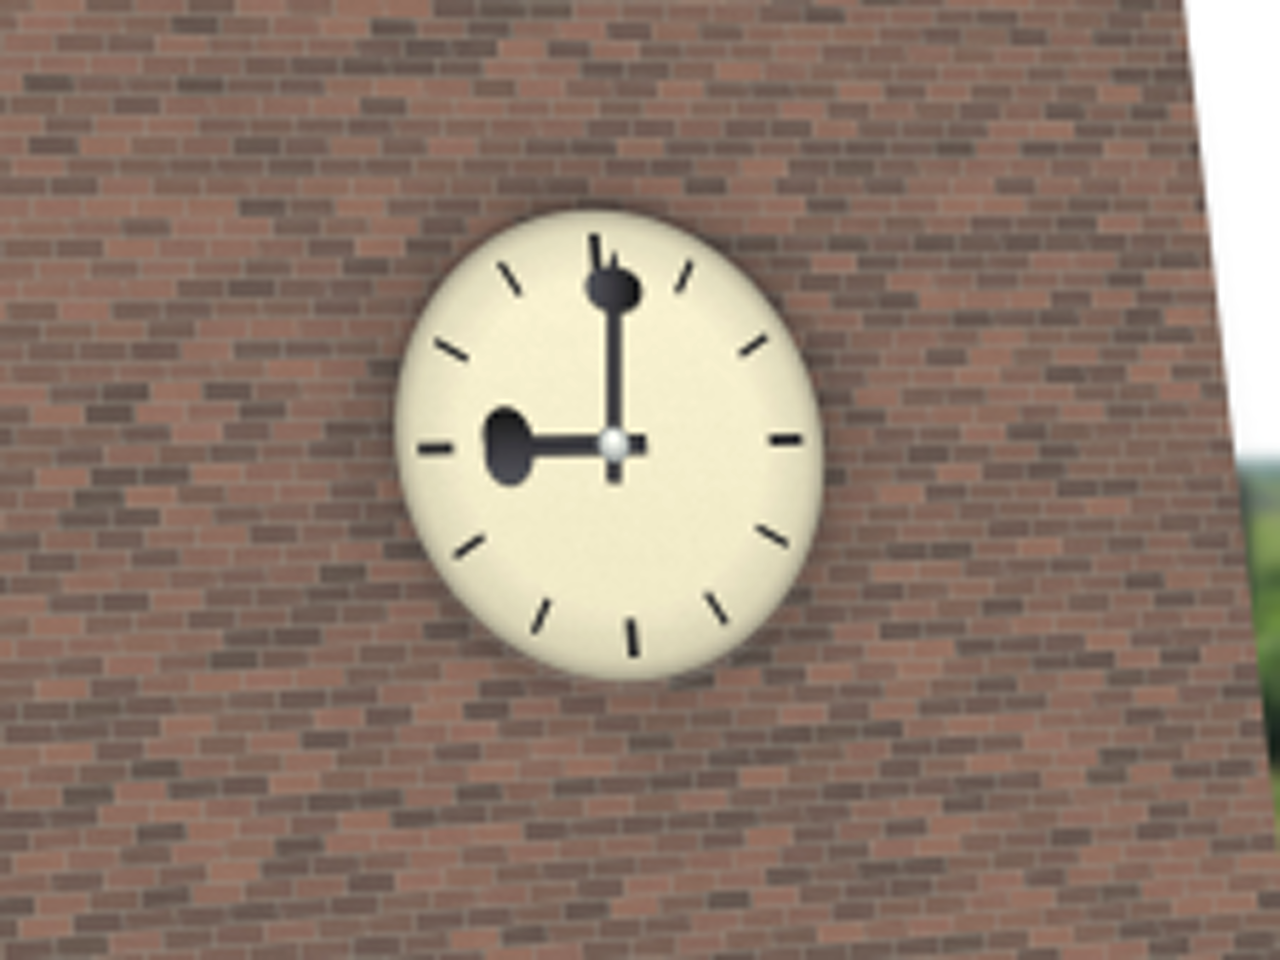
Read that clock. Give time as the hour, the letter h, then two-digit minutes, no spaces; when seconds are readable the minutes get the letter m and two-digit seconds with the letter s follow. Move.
9h01
